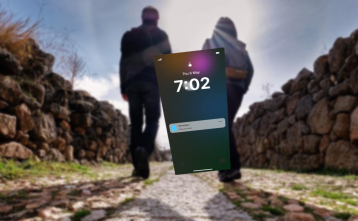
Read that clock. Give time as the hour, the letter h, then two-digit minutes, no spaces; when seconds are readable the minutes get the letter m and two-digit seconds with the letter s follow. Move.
7h02
